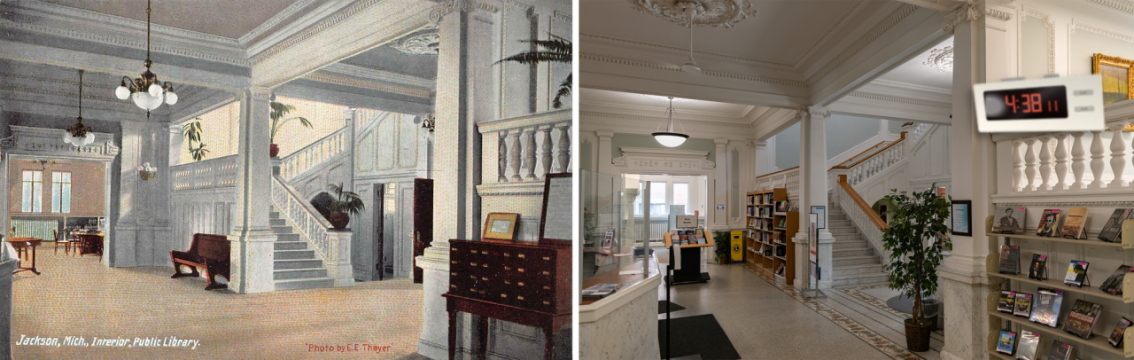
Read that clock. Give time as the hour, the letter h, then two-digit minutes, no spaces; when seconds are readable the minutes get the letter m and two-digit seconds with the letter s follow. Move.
4h38
